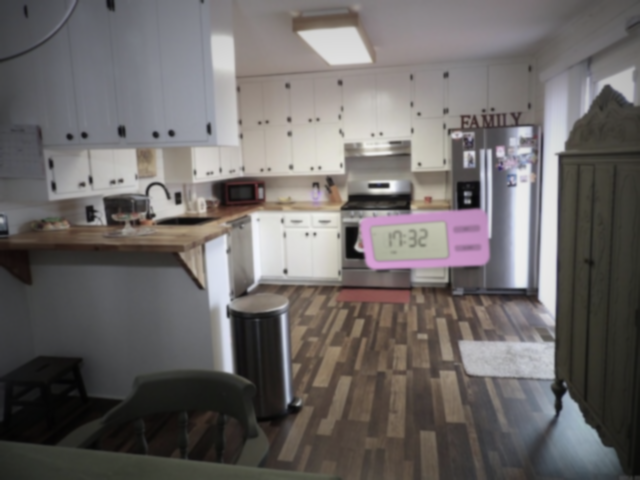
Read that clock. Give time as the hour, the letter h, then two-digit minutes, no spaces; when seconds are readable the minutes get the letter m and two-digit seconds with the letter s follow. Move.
17h32
